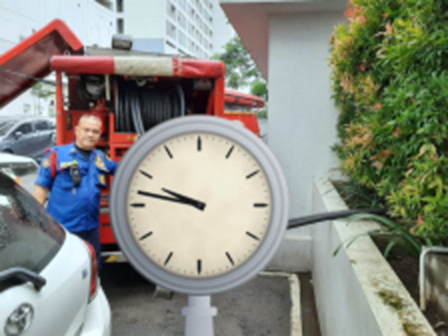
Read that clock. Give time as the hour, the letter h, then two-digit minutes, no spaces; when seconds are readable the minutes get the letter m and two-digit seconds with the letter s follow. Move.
9h47
